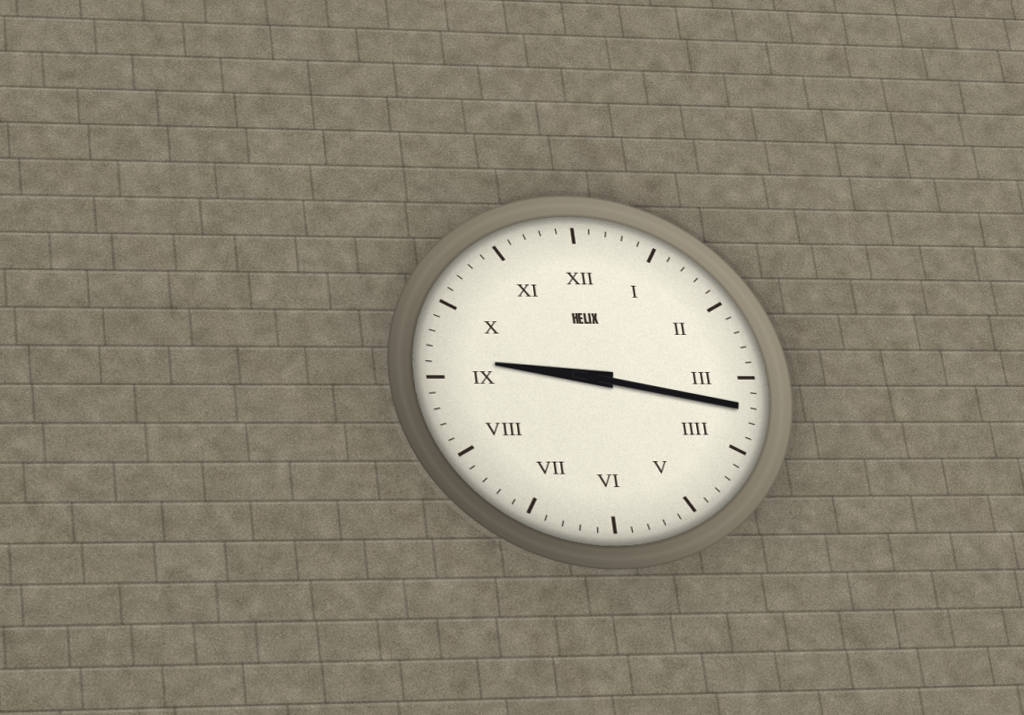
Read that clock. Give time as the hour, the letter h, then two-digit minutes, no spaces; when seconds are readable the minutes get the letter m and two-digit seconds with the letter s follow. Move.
9h17
